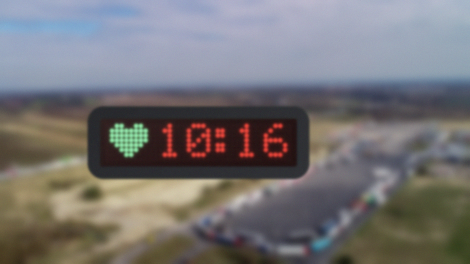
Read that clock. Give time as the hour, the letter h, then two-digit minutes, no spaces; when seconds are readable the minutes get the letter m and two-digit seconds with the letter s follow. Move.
10h16
